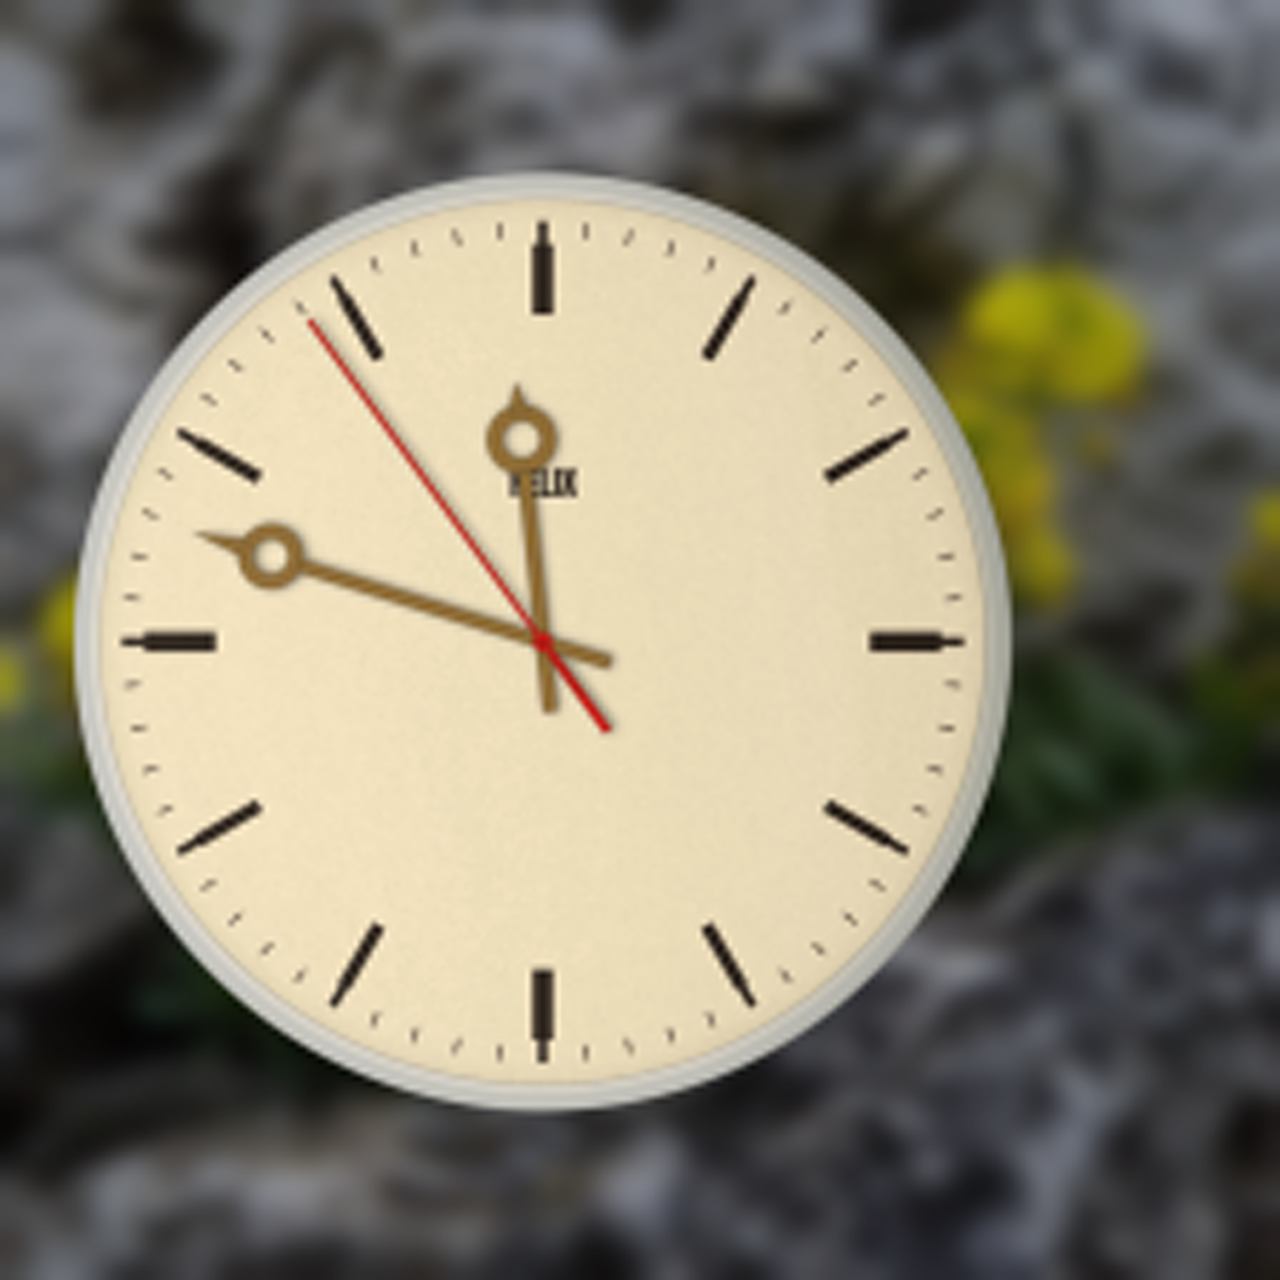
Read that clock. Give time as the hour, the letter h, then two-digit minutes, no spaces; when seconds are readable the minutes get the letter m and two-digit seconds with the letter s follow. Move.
11h47m54s
